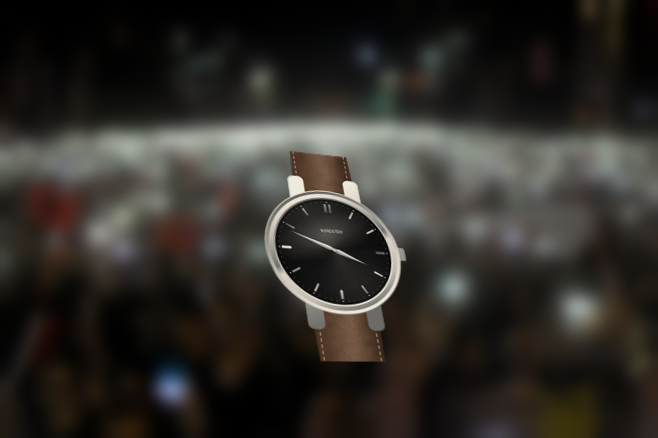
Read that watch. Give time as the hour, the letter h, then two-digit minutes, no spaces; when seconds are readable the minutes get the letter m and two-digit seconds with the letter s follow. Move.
3h49
